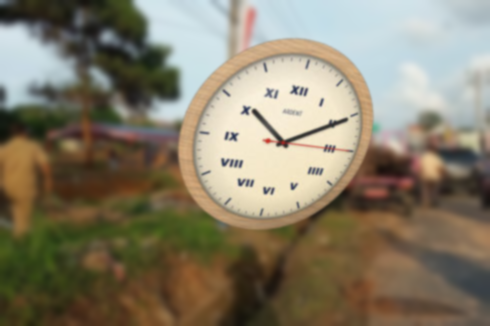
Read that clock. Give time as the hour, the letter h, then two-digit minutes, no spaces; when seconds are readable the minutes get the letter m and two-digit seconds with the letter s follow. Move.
10h10m15s
